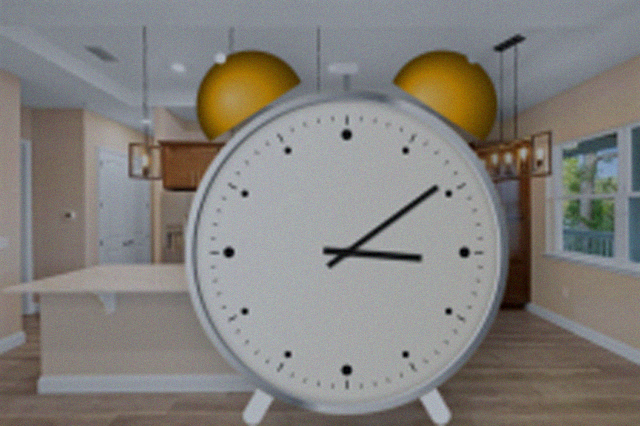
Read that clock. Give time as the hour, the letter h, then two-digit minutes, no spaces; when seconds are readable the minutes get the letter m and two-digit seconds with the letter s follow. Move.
3h09
